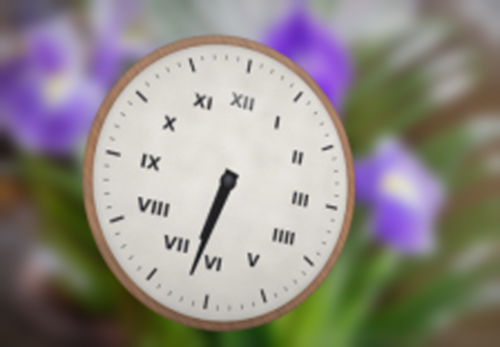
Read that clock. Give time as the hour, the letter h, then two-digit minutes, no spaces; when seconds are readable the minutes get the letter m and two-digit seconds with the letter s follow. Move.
6h32
